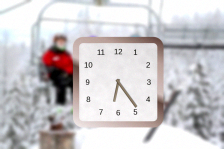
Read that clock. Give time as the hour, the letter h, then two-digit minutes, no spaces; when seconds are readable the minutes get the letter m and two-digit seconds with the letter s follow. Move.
6h24
